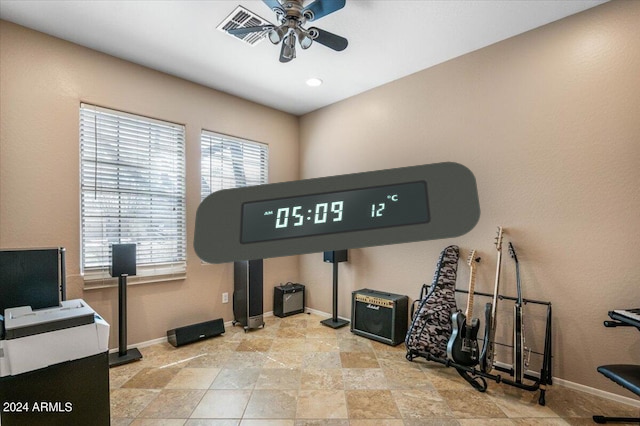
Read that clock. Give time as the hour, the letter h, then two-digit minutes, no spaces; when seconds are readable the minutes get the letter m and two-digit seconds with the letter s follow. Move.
5h09
